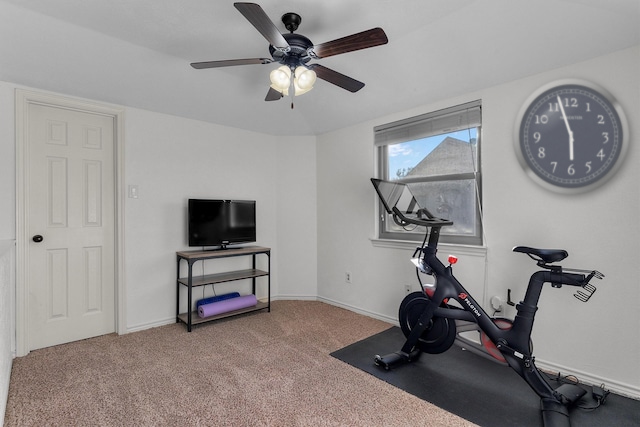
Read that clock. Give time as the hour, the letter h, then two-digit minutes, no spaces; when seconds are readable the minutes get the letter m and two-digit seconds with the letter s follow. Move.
5h57
